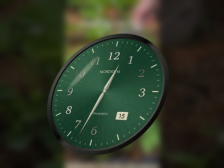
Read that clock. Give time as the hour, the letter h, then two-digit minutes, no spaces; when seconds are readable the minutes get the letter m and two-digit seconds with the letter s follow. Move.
12h33
